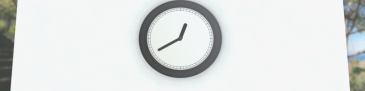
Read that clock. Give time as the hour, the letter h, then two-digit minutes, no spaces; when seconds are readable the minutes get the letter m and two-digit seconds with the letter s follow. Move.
12h40
